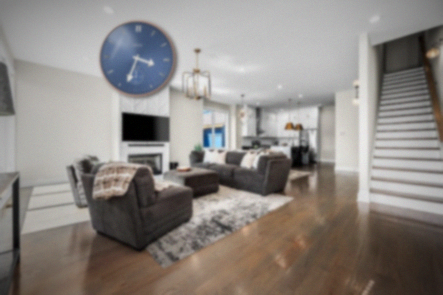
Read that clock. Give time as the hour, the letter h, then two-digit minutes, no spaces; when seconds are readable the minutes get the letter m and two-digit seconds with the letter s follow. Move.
3h33
